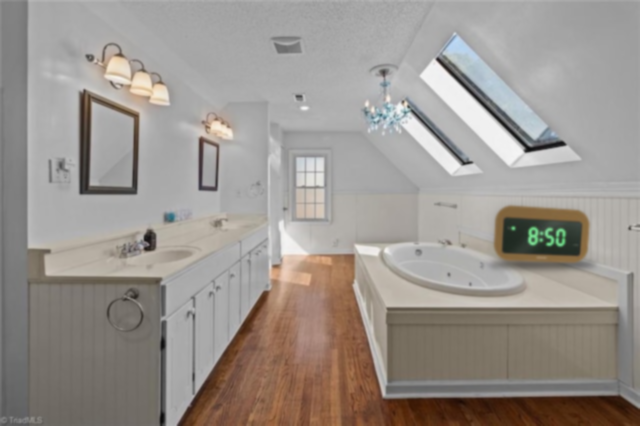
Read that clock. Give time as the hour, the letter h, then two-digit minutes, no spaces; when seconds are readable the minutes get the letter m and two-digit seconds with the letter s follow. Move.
8h50
